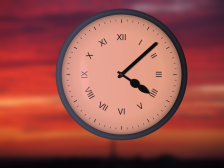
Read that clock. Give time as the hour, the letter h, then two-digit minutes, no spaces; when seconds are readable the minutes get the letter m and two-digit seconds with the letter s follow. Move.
4h08
